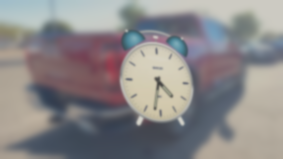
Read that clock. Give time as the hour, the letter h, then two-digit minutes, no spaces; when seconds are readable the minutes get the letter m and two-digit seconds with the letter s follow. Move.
4h32
